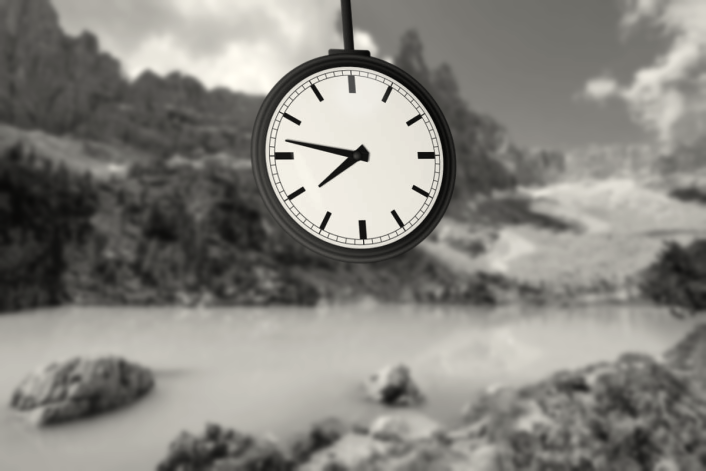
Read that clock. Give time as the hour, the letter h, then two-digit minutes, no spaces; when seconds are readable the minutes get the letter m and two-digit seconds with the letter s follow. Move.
7h47
